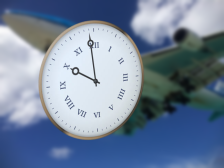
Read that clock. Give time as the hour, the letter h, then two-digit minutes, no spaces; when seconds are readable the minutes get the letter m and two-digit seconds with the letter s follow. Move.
9h59
